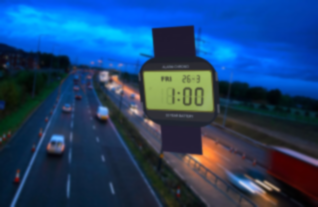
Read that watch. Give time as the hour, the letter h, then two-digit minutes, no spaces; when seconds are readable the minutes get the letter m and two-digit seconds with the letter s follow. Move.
1h00
